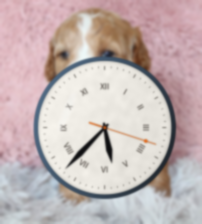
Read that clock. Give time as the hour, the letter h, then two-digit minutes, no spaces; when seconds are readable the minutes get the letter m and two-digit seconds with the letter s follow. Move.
5h37m18s
